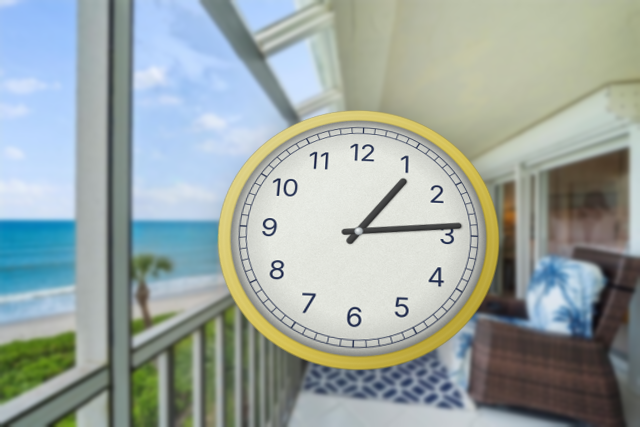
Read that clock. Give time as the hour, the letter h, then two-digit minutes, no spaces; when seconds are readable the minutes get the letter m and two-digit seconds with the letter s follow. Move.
1h14
